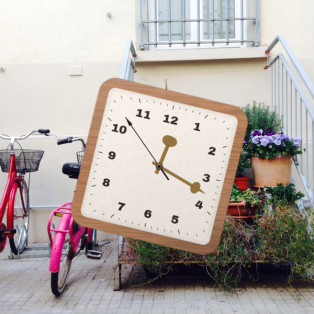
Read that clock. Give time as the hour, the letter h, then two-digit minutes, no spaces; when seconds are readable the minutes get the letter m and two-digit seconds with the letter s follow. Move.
12h17m52s
